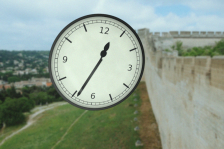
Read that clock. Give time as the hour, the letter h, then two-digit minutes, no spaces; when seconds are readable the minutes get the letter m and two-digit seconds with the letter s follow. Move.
12h34
